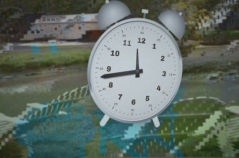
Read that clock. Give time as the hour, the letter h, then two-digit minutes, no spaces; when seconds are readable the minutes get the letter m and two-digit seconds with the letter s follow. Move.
11h43
